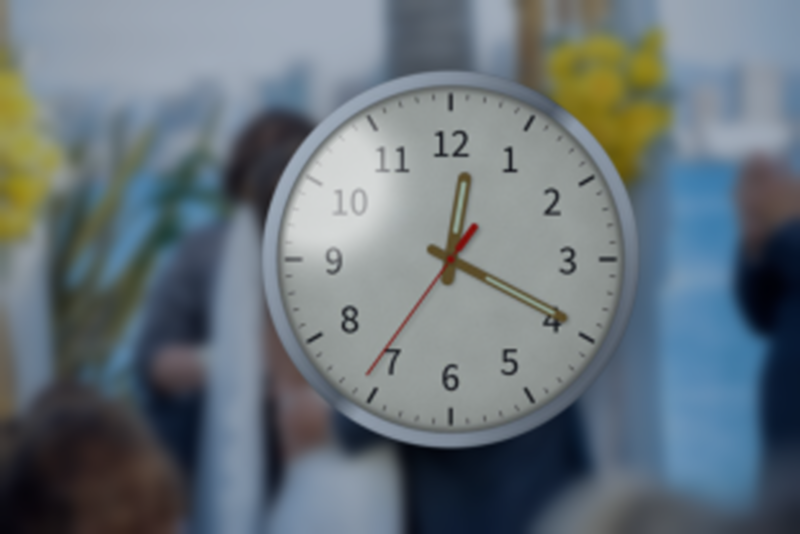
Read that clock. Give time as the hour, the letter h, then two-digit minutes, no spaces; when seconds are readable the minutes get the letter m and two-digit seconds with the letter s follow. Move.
12h19m36s
